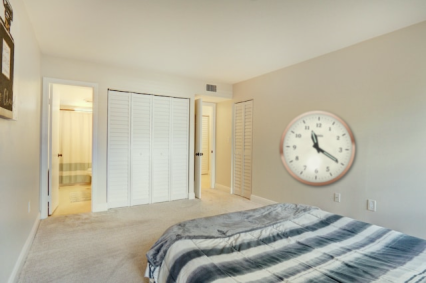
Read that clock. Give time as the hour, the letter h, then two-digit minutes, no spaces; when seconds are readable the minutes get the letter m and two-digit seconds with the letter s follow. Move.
11h20
